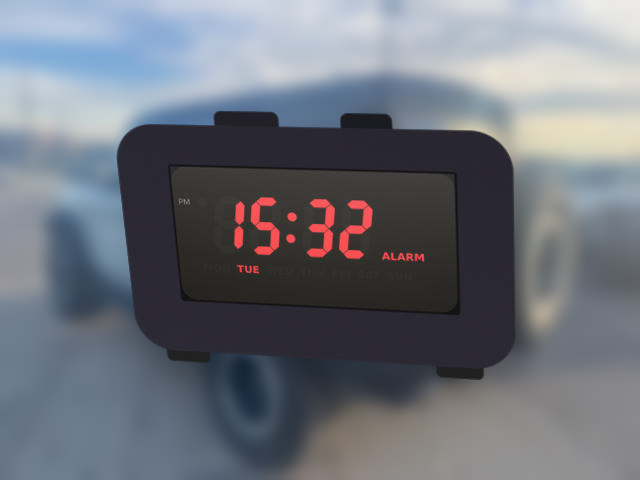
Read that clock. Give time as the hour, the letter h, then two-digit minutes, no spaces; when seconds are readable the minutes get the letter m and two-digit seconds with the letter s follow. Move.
15h32
